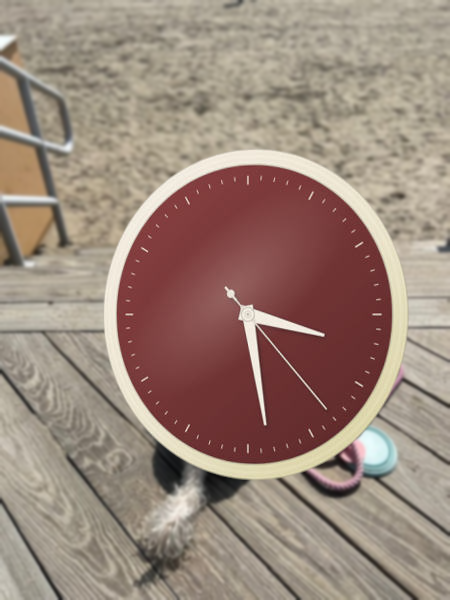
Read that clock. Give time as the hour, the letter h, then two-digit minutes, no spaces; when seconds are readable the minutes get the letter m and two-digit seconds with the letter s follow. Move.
3h28m23s
